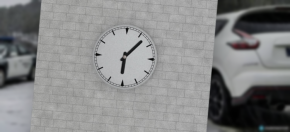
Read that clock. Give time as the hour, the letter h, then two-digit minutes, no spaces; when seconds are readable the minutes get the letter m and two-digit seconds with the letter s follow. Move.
6h07
